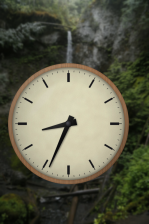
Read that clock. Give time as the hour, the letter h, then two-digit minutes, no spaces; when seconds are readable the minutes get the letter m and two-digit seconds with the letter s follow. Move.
8h34
